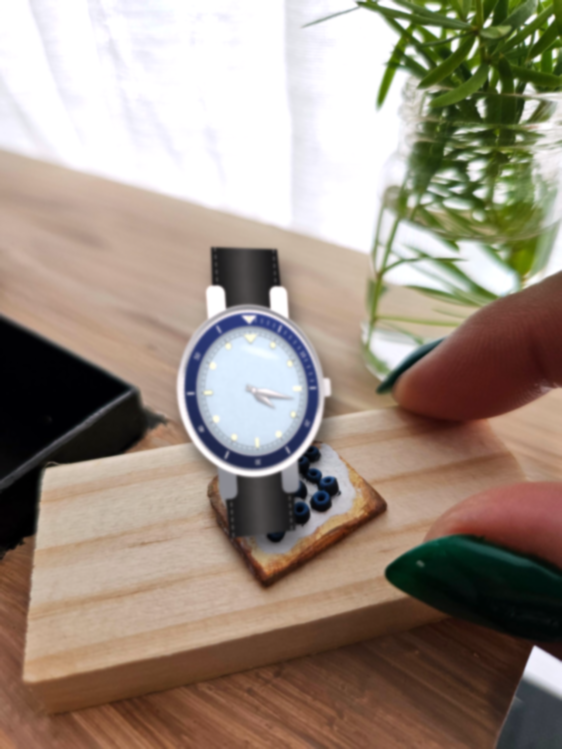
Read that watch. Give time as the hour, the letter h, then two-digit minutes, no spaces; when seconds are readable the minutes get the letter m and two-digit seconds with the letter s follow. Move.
4h17
